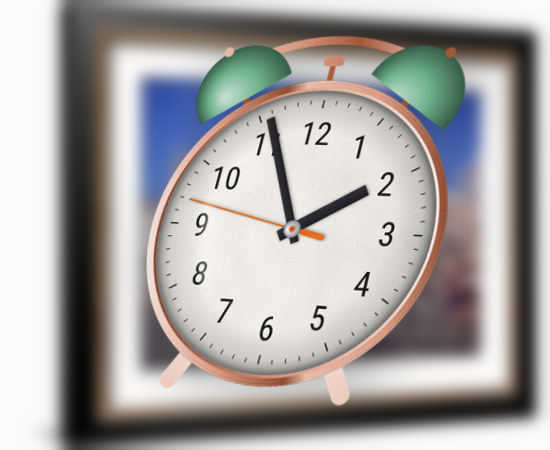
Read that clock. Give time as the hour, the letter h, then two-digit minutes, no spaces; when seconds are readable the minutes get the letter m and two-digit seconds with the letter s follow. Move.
1h55m47s
